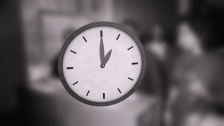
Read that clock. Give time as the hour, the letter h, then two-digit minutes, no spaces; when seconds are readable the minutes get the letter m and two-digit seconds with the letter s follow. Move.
1h00
